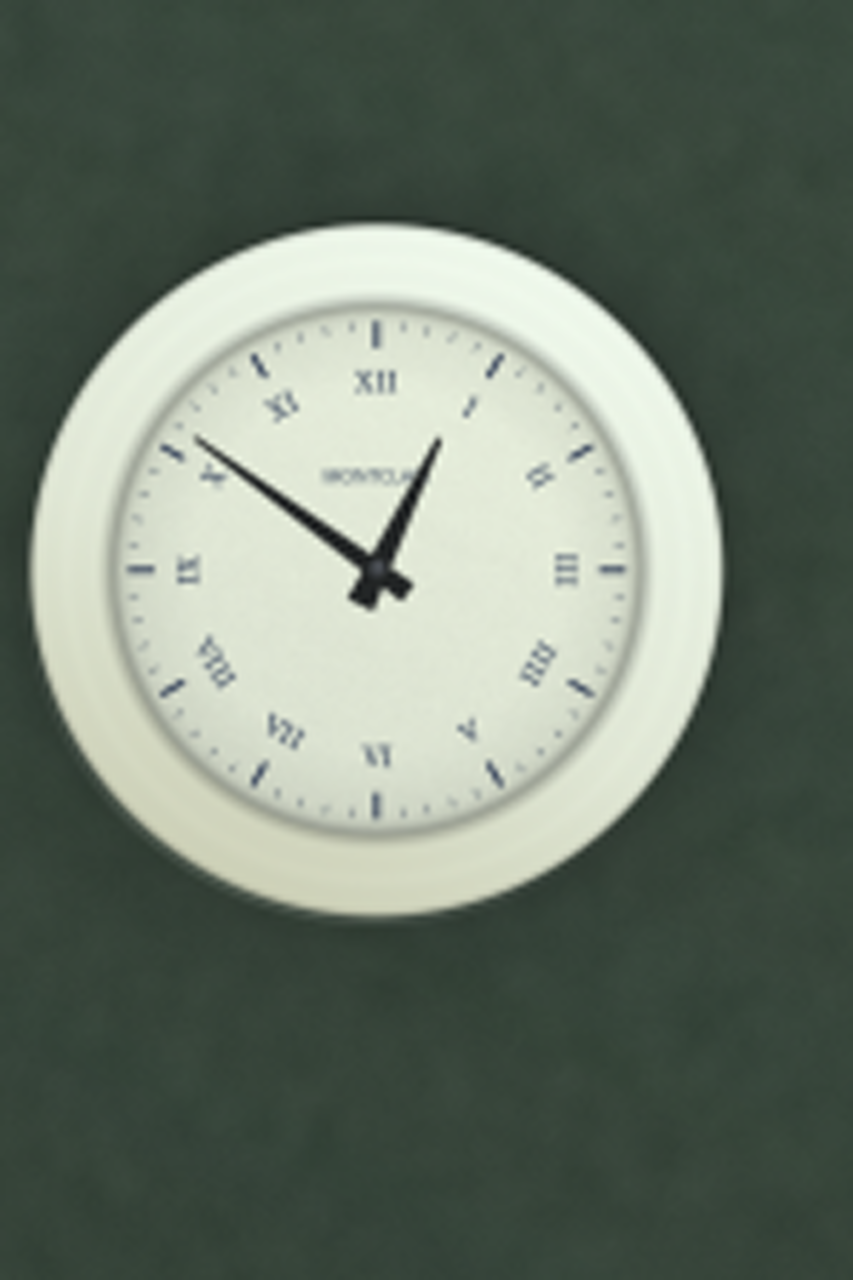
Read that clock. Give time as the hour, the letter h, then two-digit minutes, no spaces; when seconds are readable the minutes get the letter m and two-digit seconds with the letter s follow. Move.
12h51
